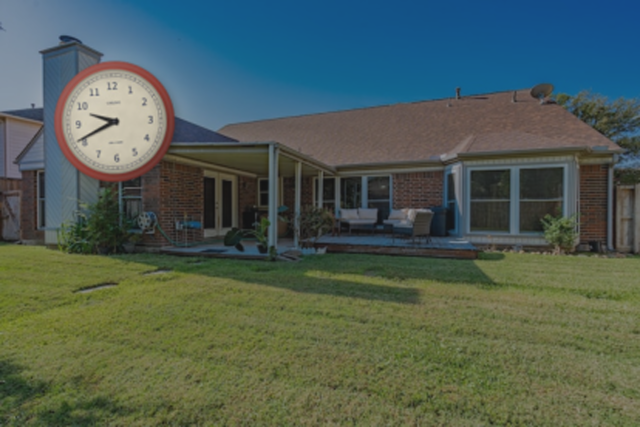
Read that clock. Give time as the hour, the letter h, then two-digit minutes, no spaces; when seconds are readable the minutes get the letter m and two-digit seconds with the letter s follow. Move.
9h41
